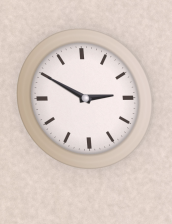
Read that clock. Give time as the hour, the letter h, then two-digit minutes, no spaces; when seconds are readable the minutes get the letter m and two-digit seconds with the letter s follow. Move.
2h50
